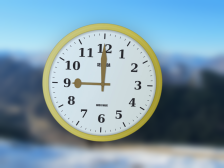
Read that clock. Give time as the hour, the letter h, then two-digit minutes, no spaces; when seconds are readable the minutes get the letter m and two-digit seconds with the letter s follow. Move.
9h00
